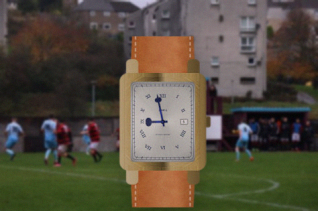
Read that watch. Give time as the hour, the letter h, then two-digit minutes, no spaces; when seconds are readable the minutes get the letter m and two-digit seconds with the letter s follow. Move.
8h58
